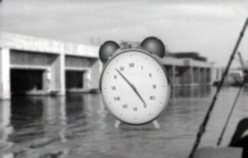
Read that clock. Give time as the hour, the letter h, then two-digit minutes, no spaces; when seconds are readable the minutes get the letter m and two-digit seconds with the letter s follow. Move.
4h53
